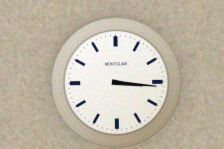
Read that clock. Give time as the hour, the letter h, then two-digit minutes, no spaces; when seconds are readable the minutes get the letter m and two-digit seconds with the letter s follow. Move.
3h16
